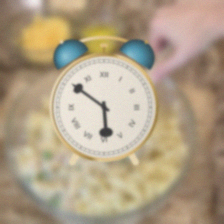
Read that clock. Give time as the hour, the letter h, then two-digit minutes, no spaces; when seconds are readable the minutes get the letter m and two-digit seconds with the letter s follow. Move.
5h51
